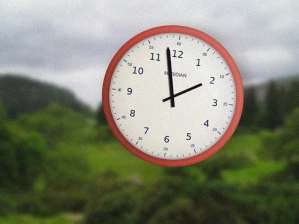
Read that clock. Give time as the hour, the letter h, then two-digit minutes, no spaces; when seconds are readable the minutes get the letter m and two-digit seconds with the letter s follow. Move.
1h58
